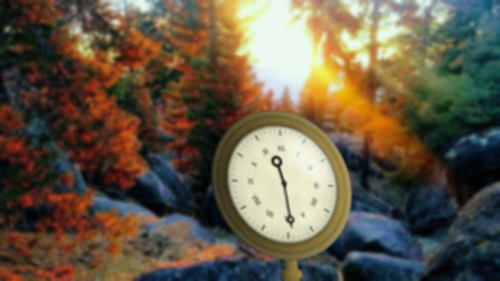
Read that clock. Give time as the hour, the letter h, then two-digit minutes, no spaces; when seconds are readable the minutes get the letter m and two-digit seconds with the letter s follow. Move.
11h29
